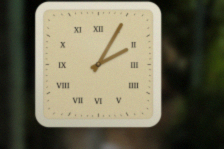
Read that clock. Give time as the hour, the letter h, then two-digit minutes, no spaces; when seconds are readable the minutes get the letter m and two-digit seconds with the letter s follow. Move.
2h05
